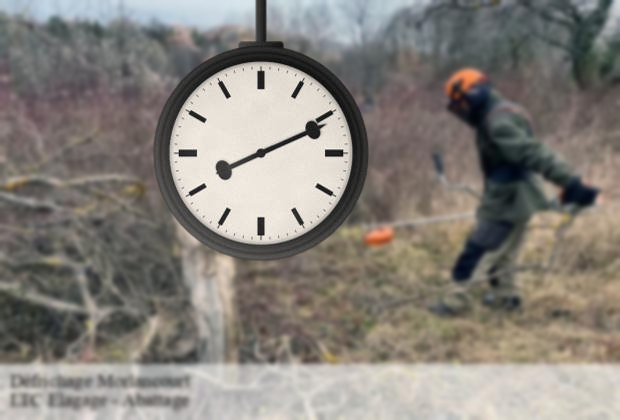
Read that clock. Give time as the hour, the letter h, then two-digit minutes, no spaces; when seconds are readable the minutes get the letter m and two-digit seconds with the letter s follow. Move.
8h11
